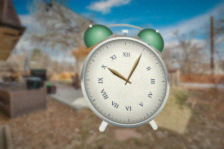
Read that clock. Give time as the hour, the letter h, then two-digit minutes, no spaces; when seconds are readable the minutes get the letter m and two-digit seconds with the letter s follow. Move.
10h05
